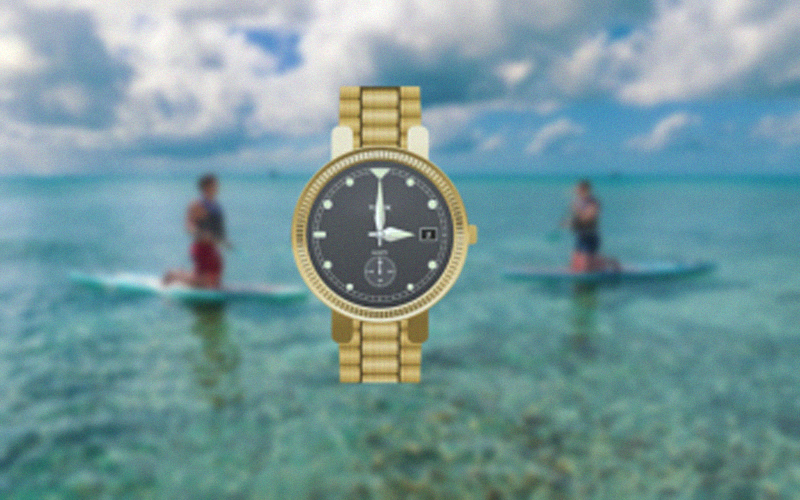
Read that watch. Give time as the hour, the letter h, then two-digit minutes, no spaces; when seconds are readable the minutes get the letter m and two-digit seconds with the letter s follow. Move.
3h00
